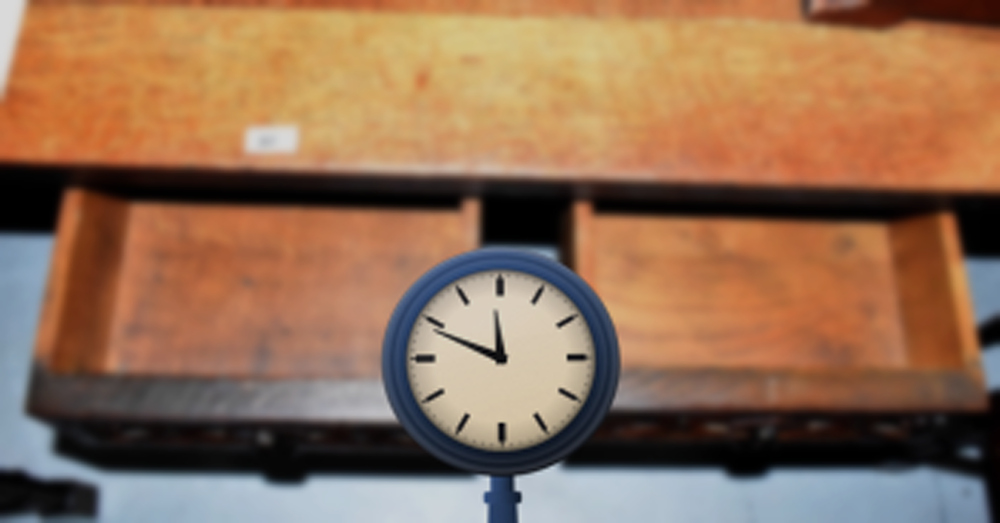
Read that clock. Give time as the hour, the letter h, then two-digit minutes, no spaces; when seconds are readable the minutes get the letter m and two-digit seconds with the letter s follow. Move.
11h49
